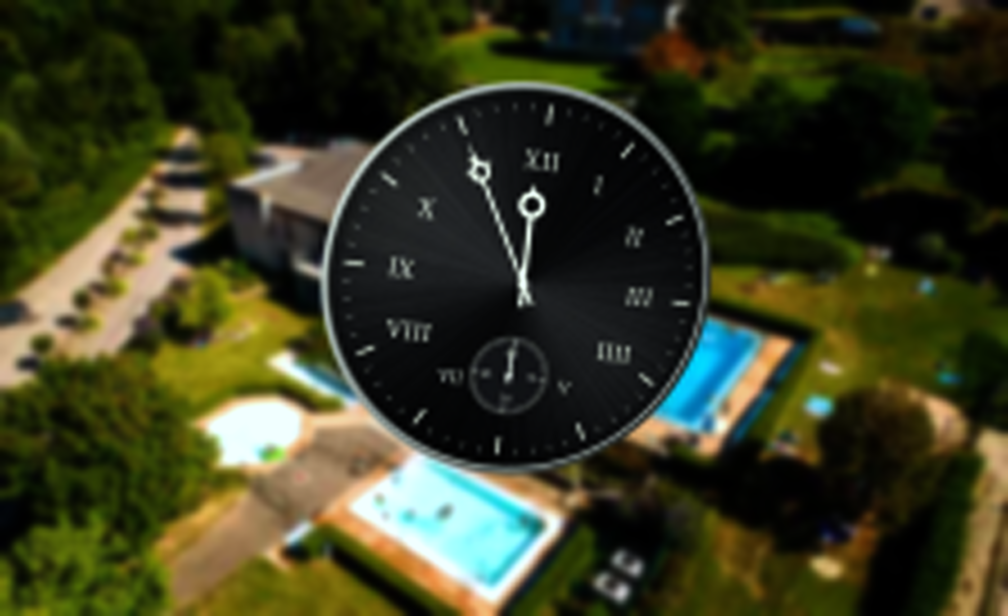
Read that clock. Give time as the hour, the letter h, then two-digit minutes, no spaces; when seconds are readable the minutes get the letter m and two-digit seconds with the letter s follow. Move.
11h55
